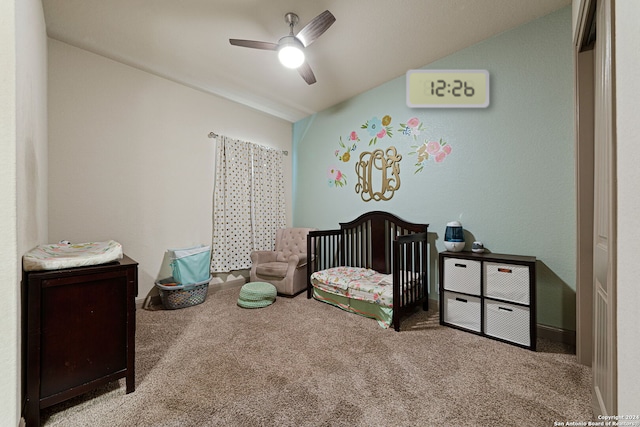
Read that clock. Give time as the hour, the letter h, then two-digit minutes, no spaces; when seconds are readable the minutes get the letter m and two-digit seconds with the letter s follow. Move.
12h26
